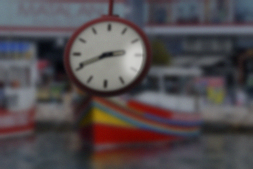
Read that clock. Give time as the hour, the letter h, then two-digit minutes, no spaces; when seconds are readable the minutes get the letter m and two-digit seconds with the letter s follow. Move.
2h41
